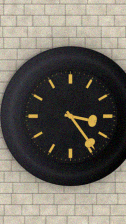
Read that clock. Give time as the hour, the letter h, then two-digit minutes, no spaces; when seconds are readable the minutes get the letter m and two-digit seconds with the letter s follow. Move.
3h24
